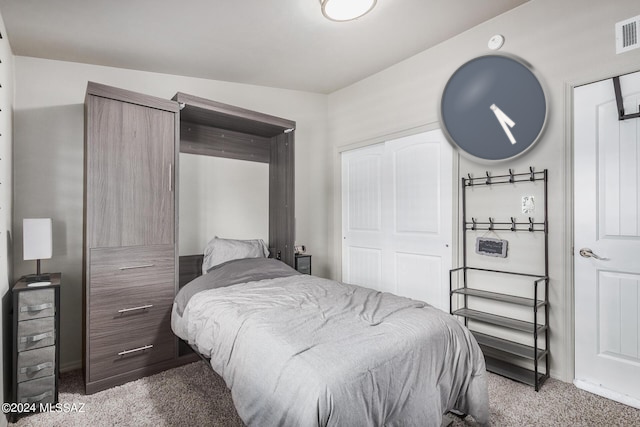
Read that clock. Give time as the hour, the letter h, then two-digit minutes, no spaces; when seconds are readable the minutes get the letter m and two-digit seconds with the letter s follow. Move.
4h25
